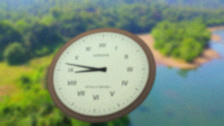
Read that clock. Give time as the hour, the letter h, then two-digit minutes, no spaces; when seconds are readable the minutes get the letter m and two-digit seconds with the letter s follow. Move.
8h47
